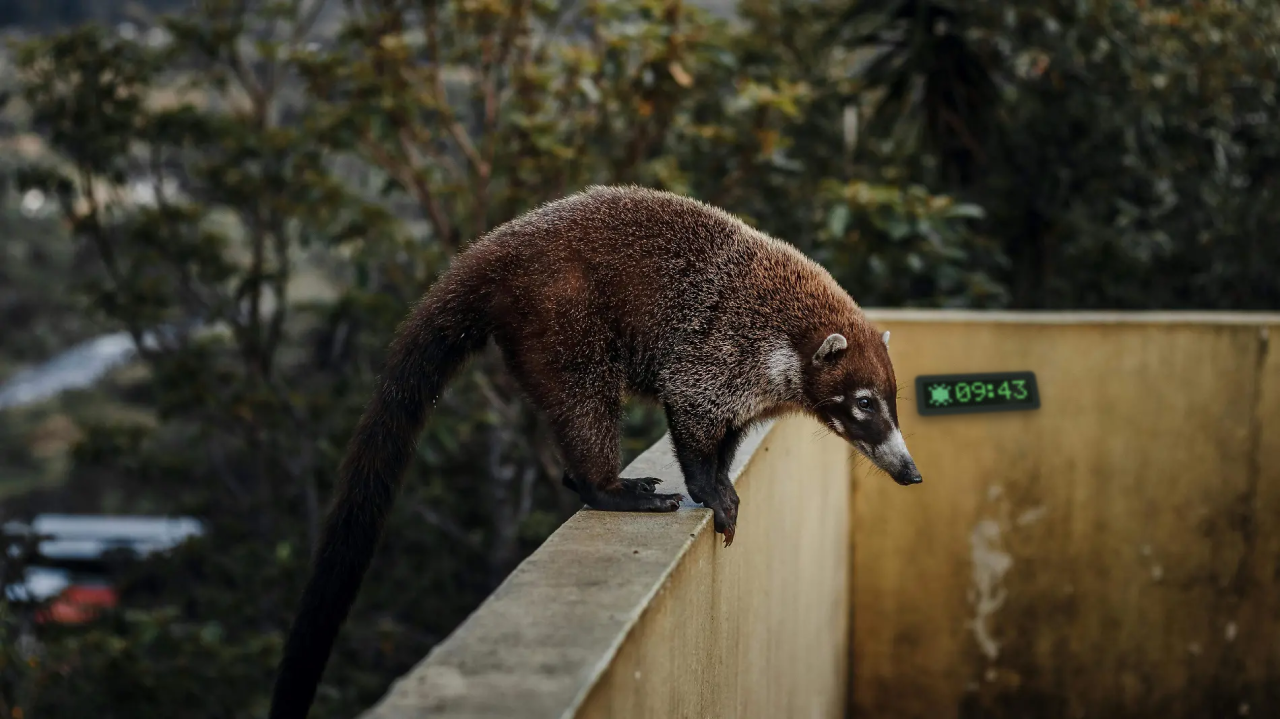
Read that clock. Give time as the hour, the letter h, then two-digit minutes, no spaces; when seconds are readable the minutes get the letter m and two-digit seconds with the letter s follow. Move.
9h43
